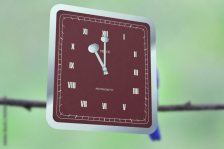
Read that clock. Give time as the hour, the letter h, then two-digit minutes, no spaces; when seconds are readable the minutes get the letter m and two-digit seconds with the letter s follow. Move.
11h00
